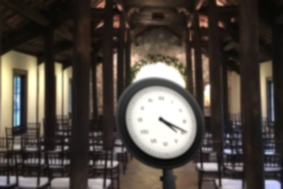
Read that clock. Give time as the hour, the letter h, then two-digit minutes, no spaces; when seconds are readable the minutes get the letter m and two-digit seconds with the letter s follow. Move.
4h19
